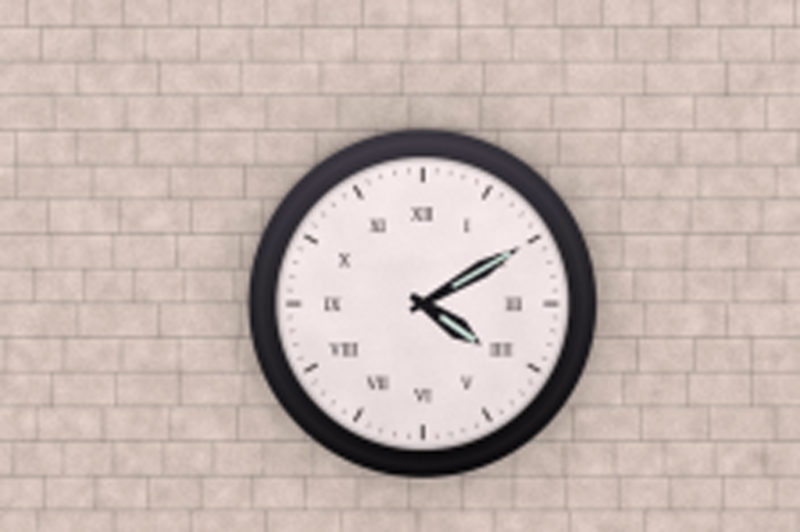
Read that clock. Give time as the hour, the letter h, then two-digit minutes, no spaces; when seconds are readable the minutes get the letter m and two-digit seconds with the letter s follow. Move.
4h10
